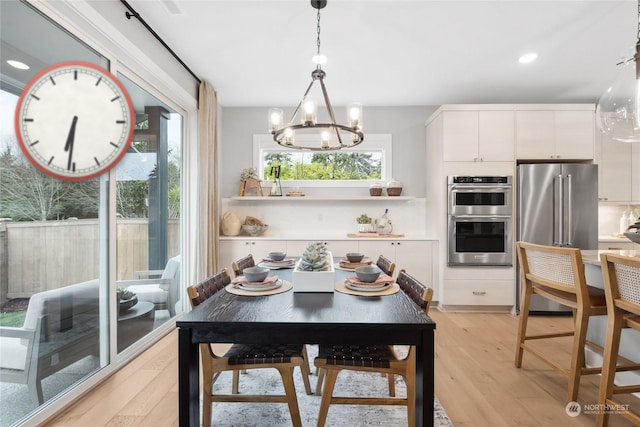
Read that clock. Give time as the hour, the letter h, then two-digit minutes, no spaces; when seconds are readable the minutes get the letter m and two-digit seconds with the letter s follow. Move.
6h31
